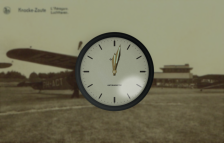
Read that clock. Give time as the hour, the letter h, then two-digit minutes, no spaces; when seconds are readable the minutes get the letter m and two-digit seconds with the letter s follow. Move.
12h02
